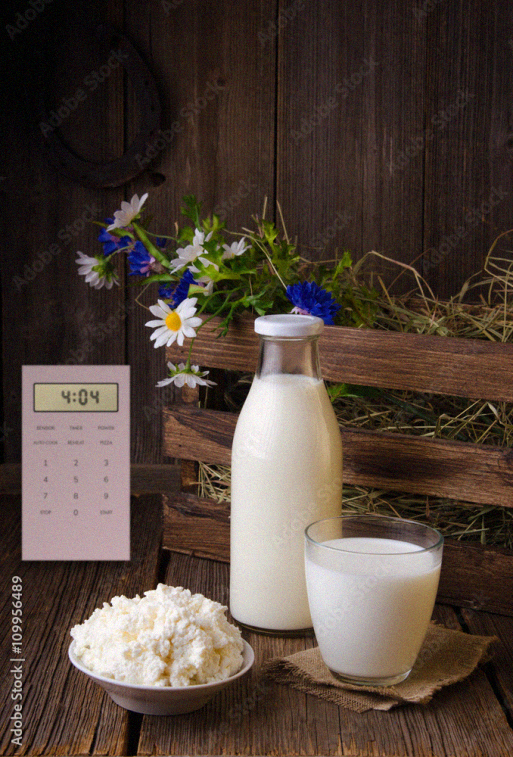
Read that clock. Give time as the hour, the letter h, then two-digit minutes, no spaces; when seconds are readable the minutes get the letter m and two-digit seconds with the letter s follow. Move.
4h04
